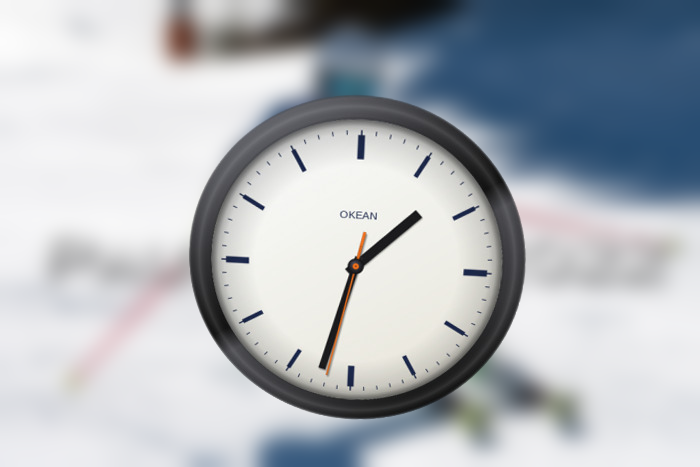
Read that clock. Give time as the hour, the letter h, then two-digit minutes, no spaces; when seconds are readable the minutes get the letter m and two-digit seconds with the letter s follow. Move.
1h32m32s
